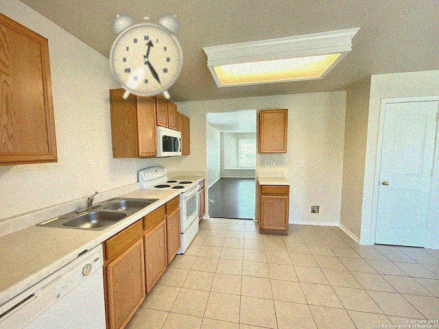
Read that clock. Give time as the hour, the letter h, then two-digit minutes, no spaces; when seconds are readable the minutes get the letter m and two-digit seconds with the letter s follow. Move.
12h25
